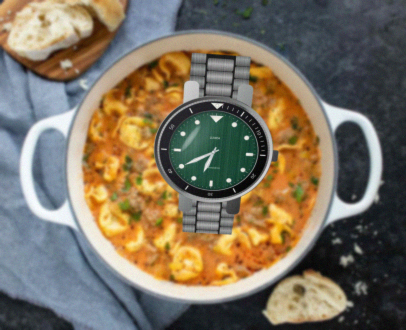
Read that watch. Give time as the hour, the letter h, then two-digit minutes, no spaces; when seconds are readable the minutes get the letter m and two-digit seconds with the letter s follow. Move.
6h40
